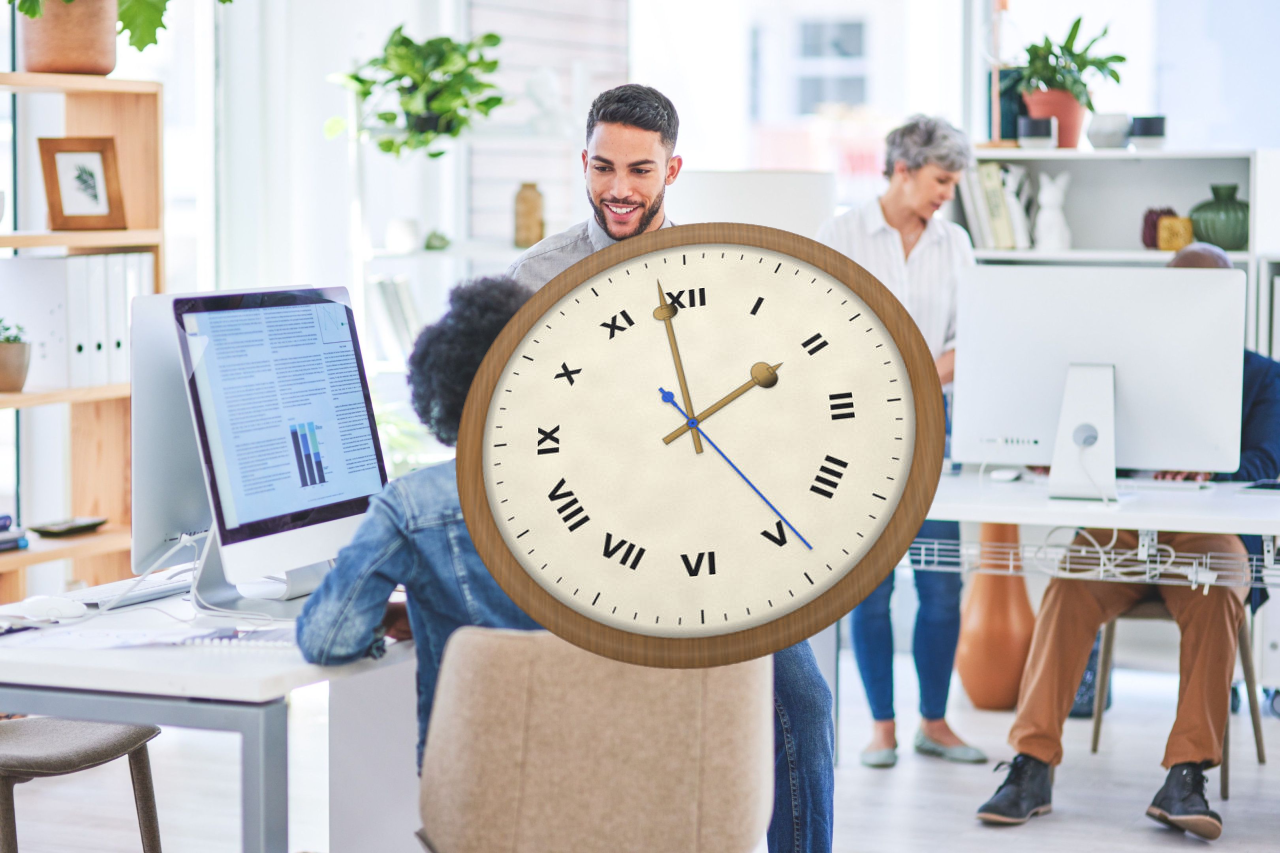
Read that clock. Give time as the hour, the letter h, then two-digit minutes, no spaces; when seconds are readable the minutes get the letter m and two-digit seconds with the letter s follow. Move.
1h58m24s
